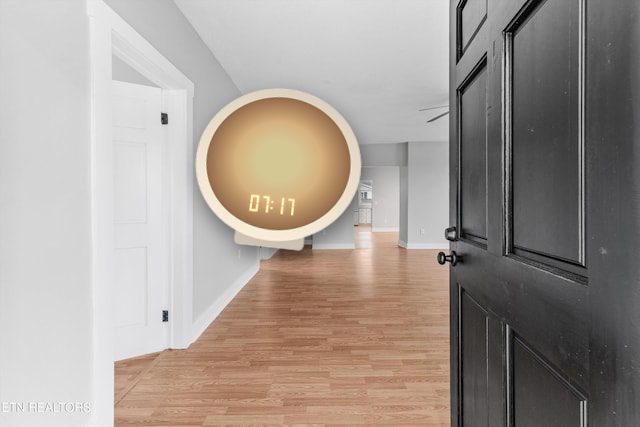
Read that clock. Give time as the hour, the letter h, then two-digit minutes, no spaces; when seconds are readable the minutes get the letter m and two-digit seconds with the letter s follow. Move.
7h17
